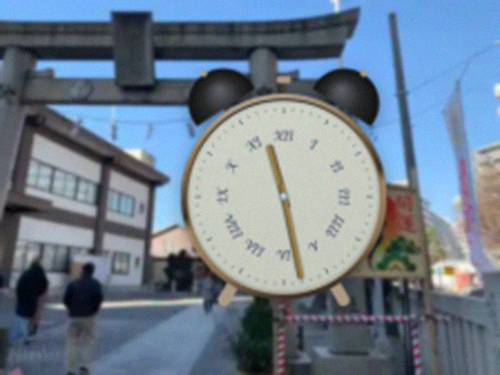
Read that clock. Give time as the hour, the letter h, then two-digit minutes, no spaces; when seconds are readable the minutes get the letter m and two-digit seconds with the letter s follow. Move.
11h28
